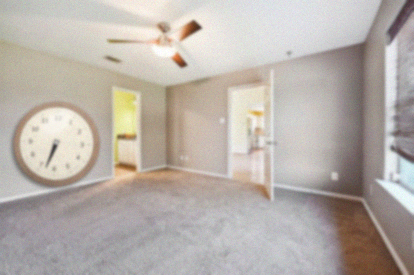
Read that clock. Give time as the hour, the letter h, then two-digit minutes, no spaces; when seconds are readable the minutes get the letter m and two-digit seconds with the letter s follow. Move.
6h33
